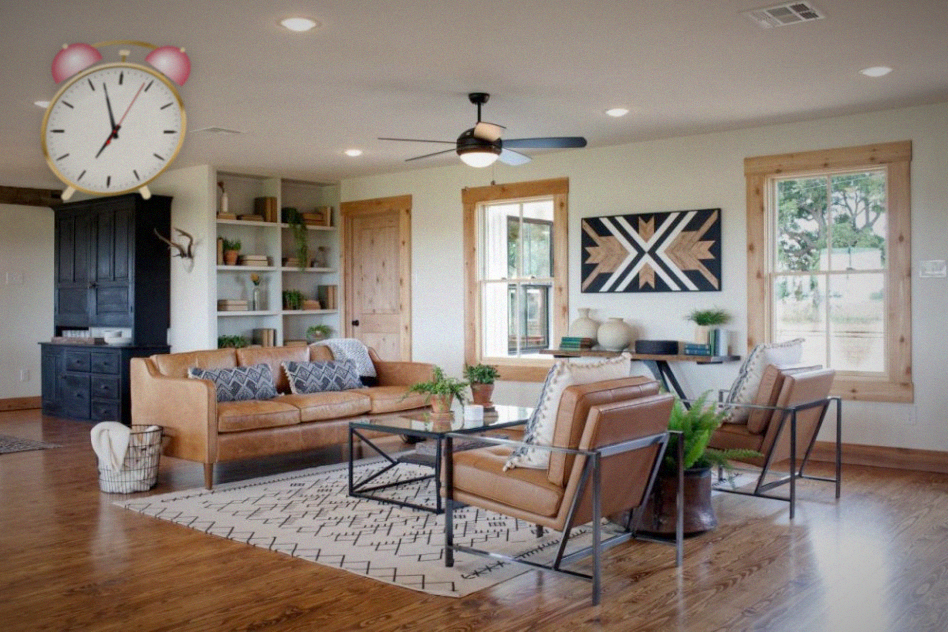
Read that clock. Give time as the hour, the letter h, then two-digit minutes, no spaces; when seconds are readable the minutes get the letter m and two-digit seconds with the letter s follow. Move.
6h57m04s
